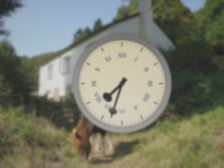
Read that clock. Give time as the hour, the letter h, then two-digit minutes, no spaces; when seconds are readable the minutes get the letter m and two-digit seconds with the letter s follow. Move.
7h33
